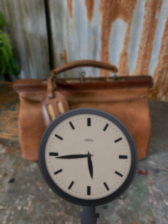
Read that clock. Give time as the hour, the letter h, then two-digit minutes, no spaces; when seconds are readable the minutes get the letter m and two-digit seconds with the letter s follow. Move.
5h44
